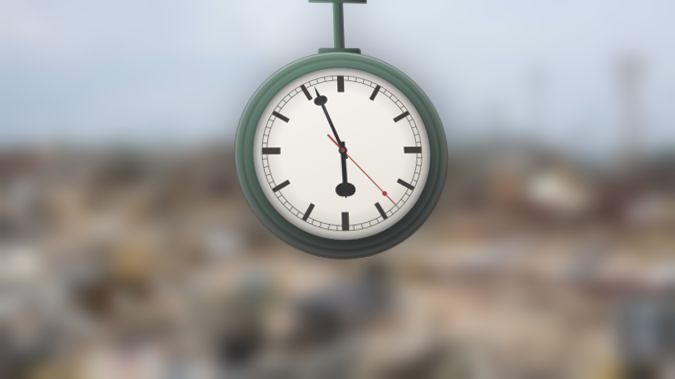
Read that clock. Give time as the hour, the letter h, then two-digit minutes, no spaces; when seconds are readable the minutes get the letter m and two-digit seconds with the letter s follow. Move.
5h56m23s
